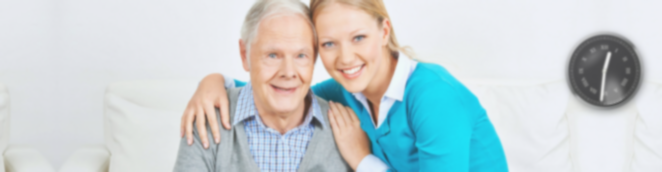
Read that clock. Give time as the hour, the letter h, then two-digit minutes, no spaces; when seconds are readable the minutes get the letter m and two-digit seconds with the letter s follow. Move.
12h31
